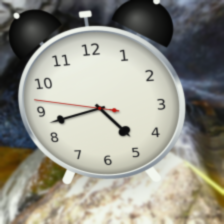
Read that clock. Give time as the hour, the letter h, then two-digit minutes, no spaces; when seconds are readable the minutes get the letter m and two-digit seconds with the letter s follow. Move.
4h42m47s
